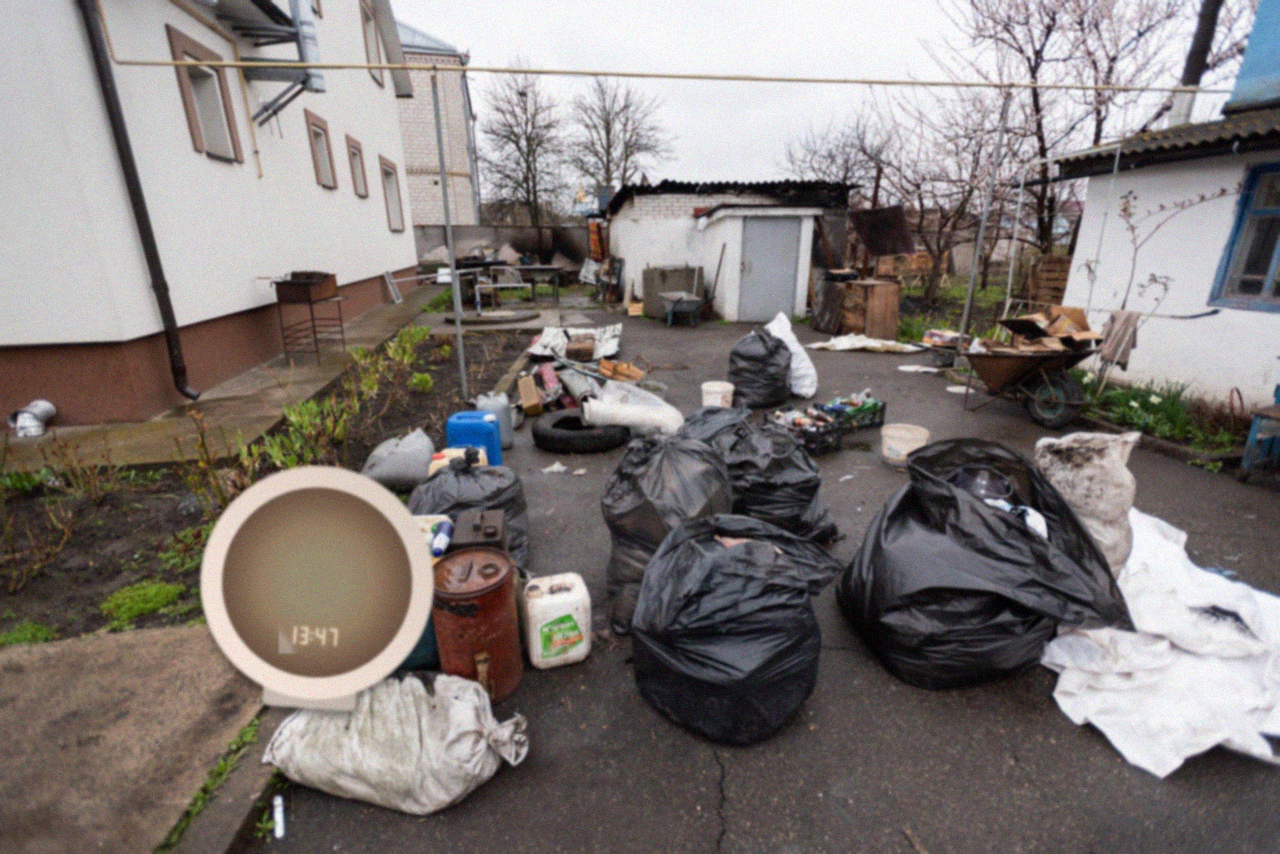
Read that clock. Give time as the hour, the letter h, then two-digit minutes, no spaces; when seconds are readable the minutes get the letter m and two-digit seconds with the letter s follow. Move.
13h47
